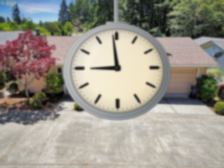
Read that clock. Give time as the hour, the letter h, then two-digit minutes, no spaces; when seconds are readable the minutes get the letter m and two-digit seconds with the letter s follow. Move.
8h59
